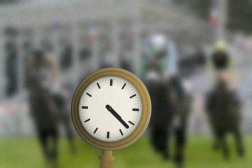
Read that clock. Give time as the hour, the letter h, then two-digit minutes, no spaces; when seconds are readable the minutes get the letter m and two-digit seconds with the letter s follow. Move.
4h22
